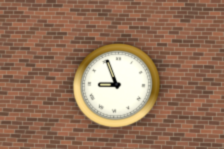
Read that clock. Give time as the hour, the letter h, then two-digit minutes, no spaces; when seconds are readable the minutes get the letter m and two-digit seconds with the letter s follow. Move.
8h56
